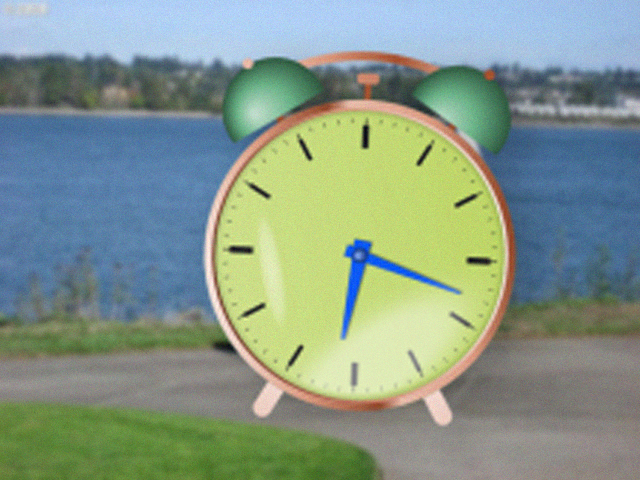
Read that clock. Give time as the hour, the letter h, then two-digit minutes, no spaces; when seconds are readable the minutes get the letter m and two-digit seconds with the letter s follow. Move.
6h18
